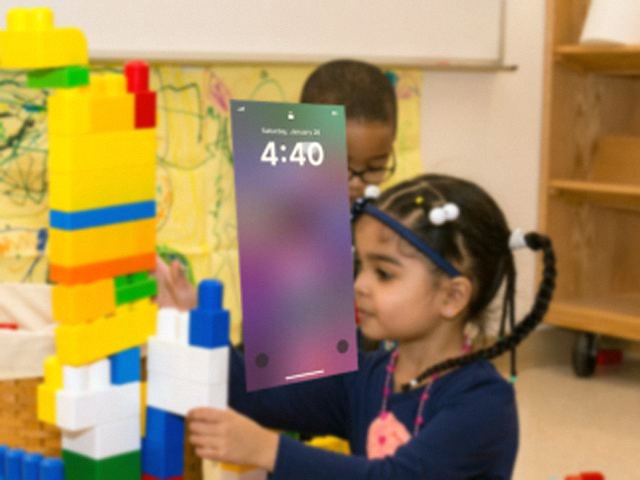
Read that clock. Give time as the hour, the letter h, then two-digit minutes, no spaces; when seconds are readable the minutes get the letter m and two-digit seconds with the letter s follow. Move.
4h40
